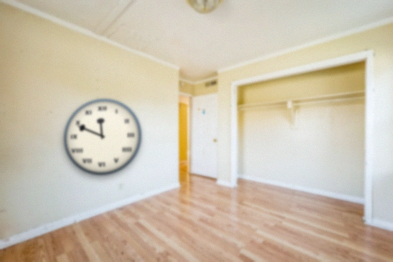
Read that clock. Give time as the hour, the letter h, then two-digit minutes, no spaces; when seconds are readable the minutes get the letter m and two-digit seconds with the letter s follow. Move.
11h49
